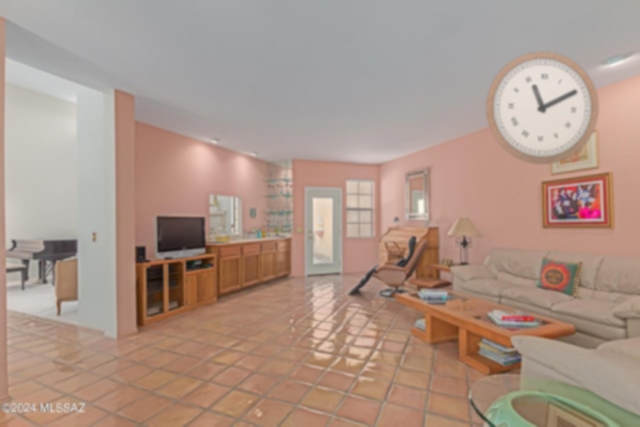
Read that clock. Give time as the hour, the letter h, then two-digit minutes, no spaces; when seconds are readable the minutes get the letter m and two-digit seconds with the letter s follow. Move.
11h10
